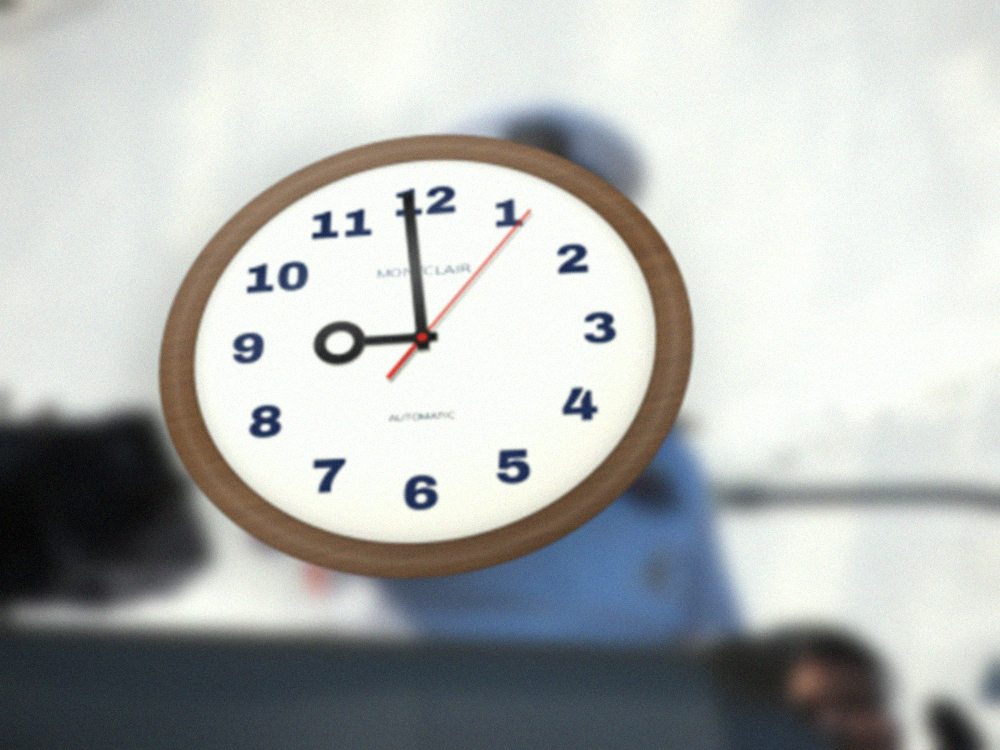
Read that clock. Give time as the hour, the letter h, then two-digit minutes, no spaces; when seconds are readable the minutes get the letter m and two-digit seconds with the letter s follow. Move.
8h59m06s
